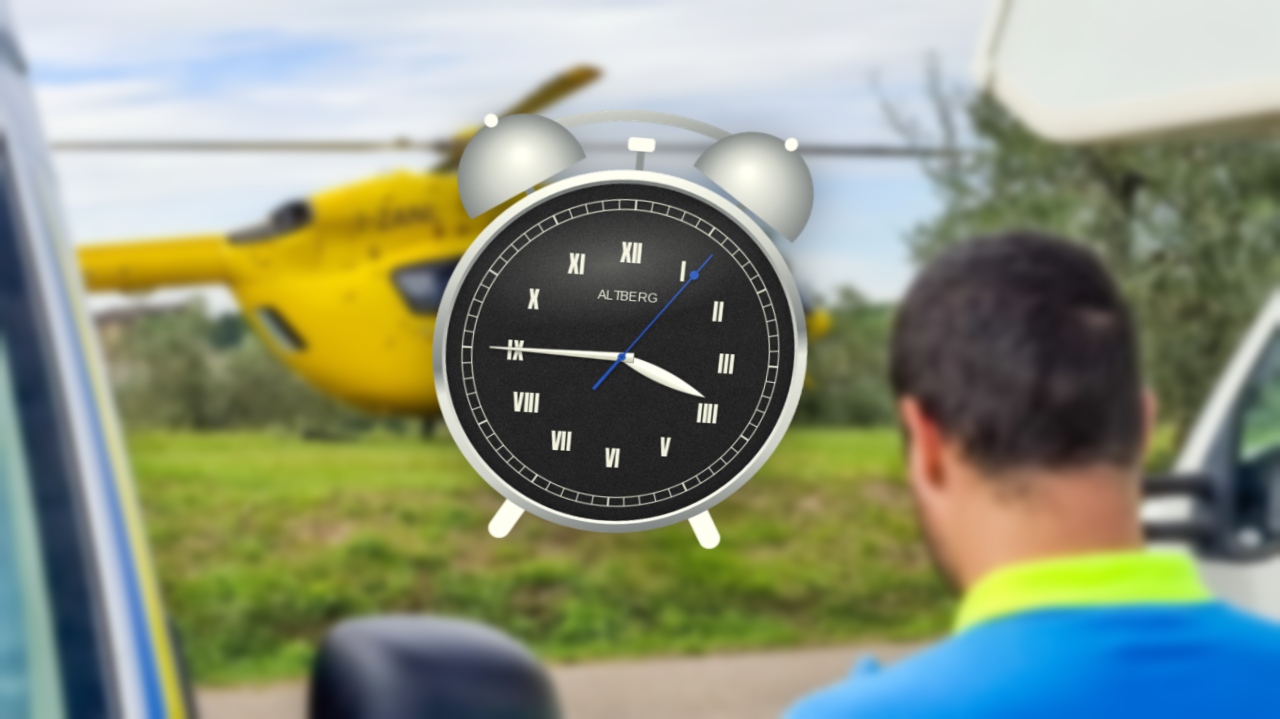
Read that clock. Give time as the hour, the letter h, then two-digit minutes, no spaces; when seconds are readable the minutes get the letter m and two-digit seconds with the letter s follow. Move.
3h45m06s
